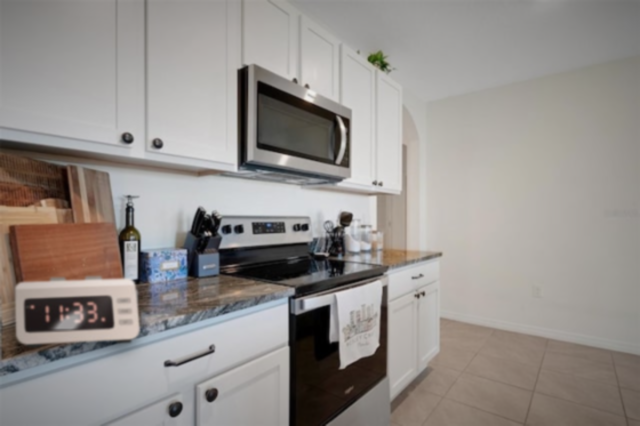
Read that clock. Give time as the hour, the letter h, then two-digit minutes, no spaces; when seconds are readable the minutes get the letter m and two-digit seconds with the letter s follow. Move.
11h33
